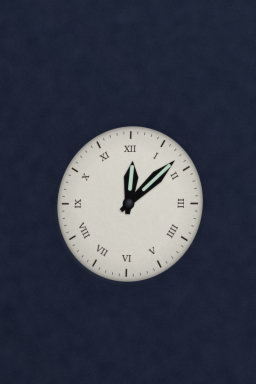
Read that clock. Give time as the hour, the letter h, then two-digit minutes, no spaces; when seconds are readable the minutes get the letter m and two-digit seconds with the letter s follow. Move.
12h08
